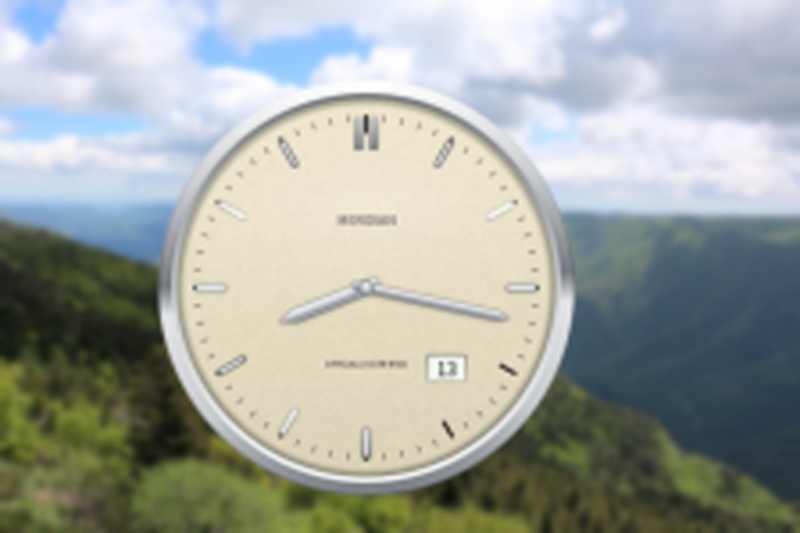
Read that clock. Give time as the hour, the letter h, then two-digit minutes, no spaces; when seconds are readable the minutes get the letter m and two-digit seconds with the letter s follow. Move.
8h17
